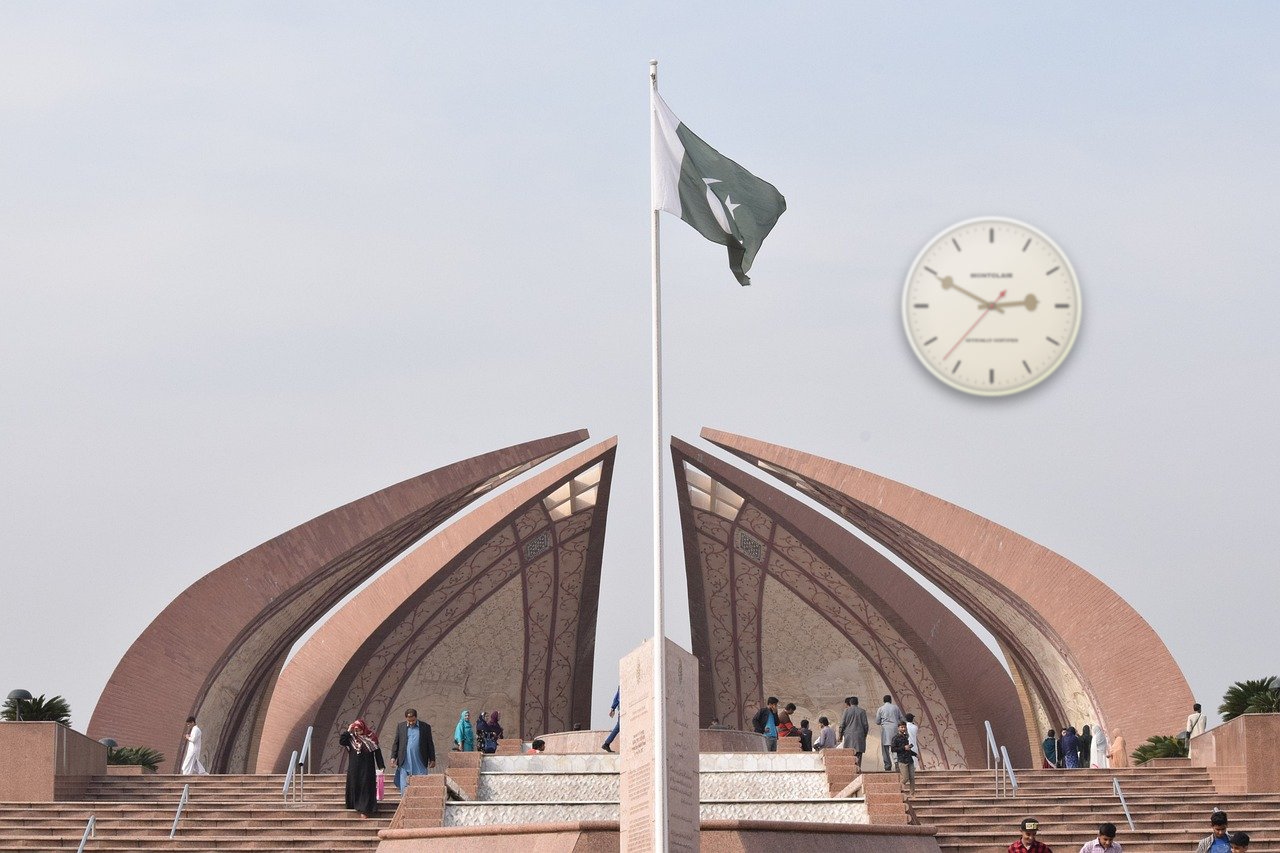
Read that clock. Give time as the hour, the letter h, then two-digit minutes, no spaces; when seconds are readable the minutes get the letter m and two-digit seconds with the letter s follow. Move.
2h49m37s
